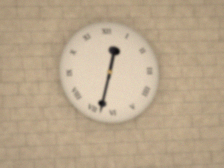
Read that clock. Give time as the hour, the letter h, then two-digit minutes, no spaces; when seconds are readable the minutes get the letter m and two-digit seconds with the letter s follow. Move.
12h33
